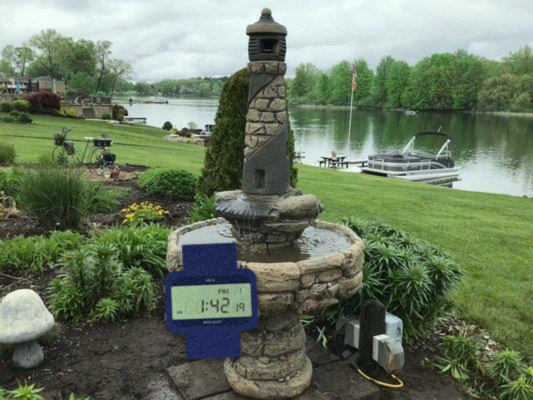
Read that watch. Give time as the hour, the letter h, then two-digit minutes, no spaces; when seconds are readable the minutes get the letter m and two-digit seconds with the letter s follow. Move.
1h42m19s
